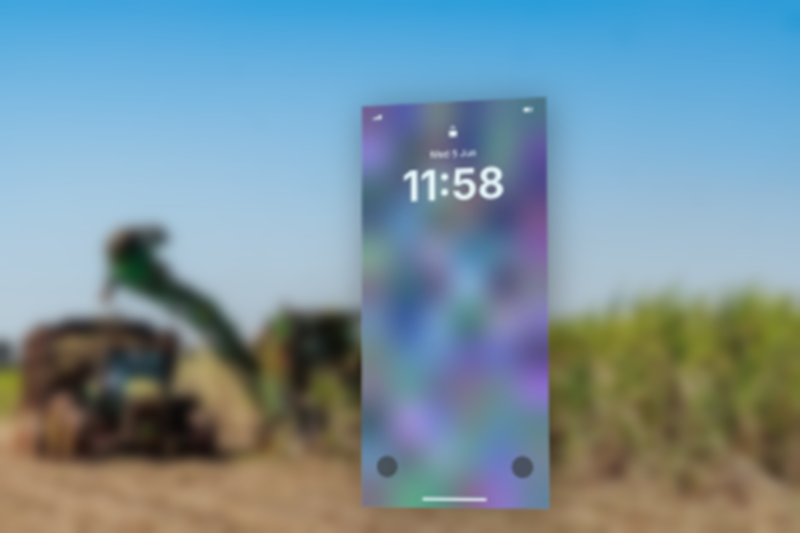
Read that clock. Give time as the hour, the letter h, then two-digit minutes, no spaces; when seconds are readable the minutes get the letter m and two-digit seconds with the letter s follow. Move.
11h58
